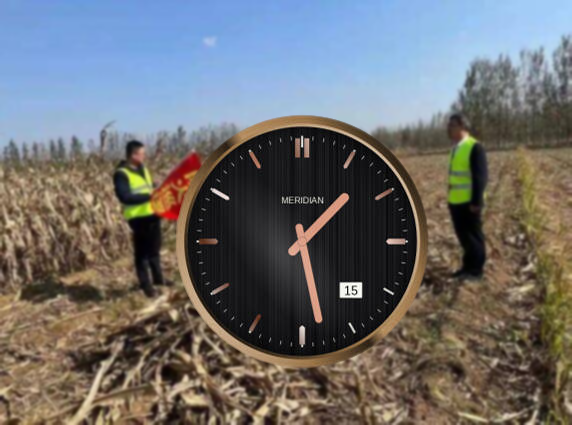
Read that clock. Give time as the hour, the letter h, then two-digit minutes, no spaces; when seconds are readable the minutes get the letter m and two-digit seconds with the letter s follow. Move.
1h28
